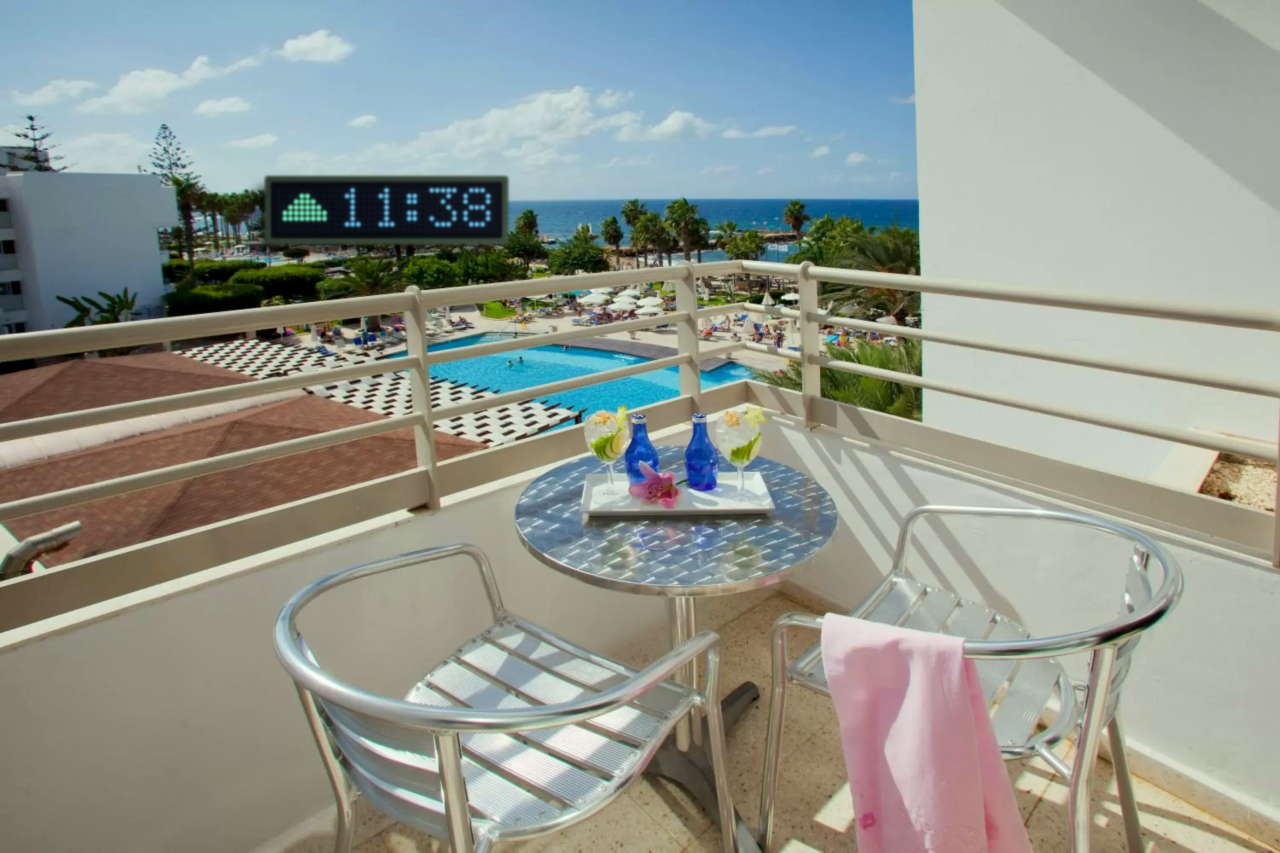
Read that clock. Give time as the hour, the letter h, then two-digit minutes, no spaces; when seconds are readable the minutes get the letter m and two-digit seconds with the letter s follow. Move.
11h38
